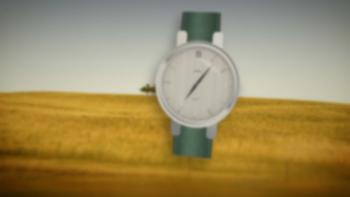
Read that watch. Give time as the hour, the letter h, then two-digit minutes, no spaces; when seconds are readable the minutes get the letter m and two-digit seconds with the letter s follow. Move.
7h06
